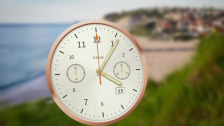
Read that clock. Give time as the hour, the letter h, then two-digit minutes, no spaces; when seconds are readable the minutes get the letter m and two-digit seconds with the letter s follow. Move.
4h06
